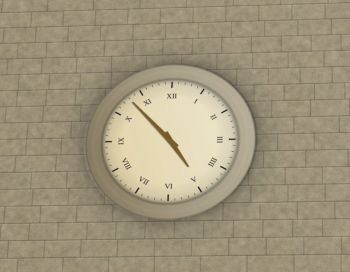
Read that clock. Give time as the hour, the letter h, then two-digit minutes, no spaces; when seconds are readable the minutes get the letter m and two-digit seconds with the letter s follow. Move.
4h53
